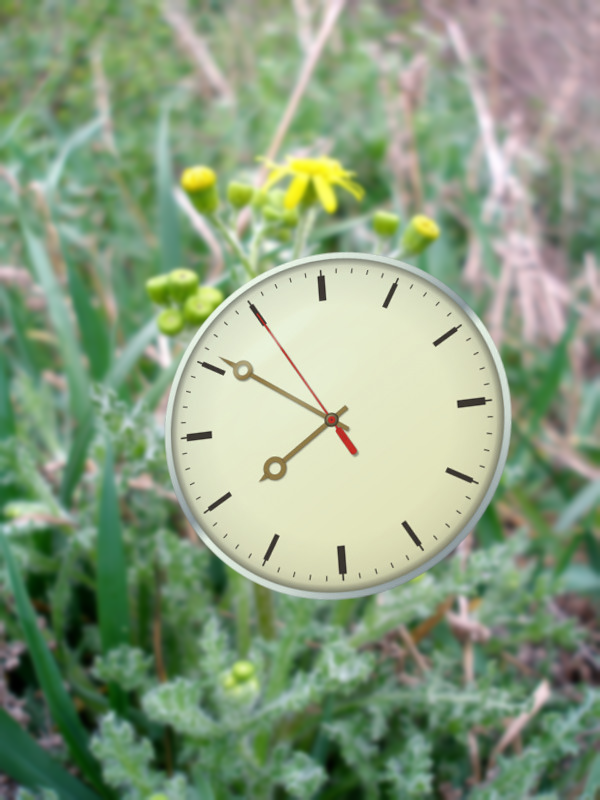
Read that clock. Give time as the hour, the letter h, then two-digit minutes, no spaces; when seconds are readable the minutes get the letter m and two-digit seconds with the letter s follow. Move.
7h50m55s
